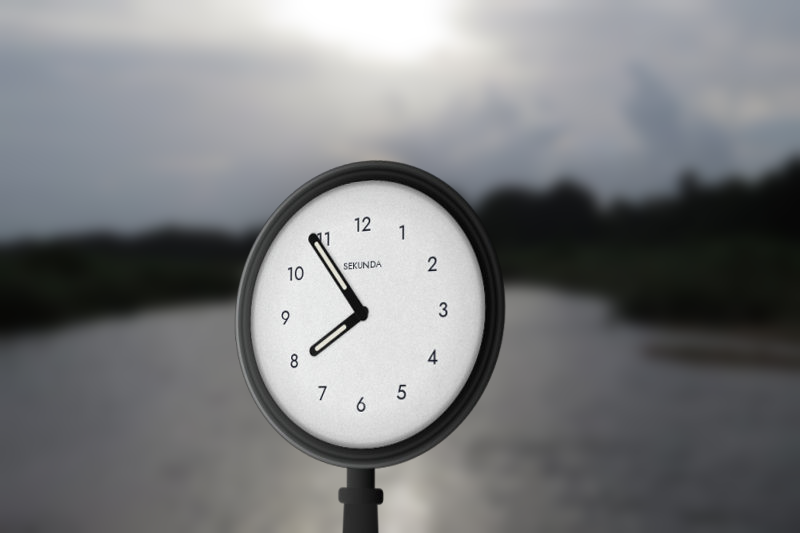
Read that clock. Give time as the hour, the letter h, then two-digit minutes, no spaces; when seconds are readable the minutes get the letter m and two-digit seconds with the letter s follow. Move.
7h54
